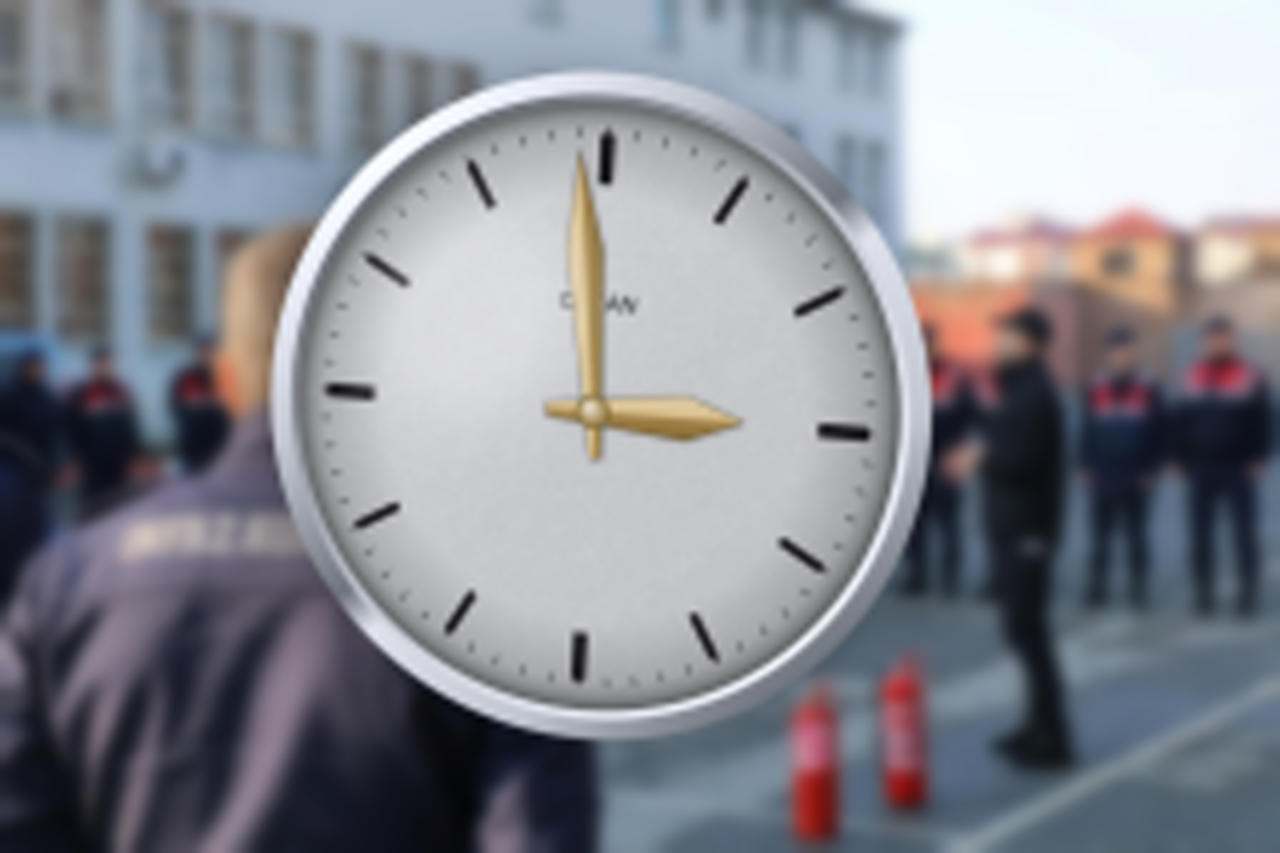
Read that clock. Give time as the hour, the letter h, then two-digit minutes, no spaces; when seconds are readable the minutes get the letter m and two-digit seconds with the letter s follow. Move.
2h59
